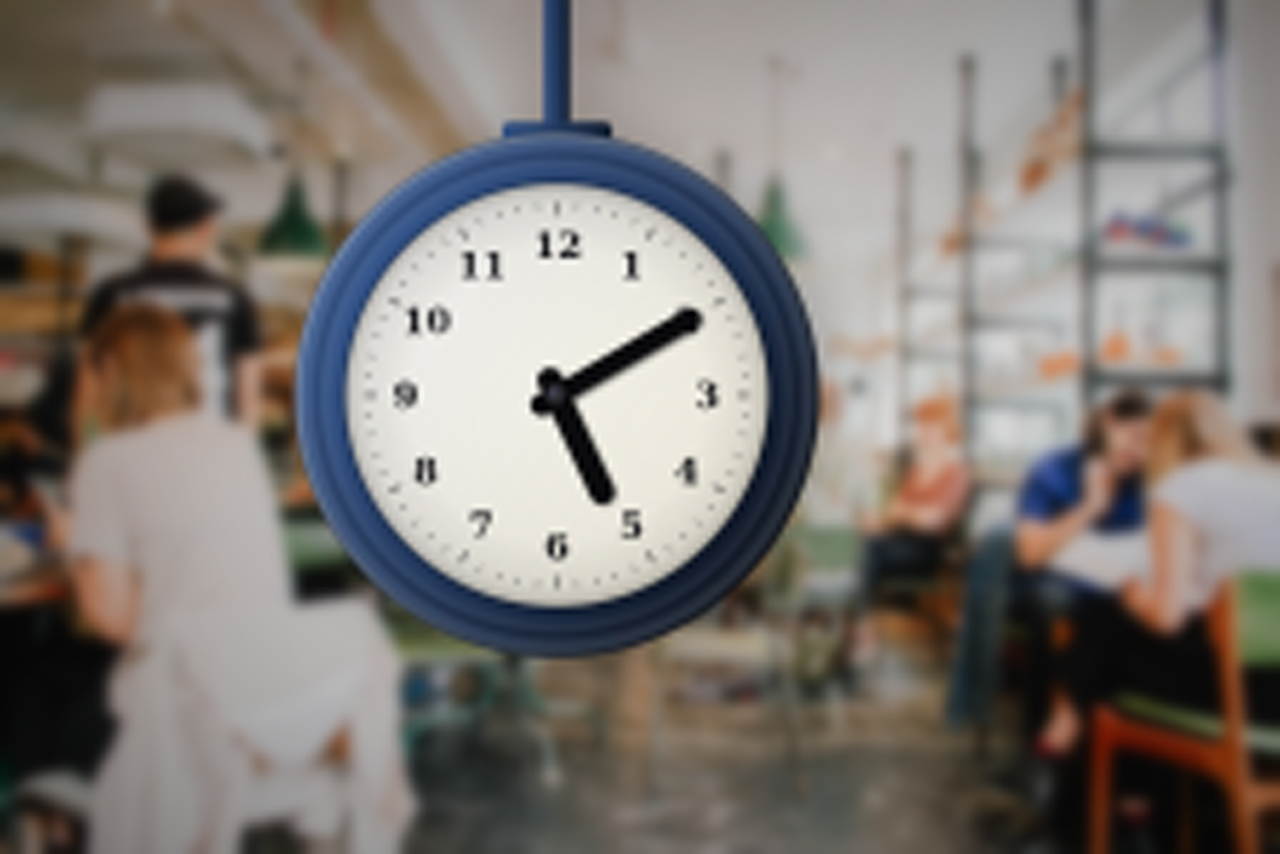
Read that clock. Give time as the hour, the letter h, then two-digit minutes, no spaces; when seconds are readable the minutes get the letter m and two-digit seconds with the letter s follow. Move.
5h10
